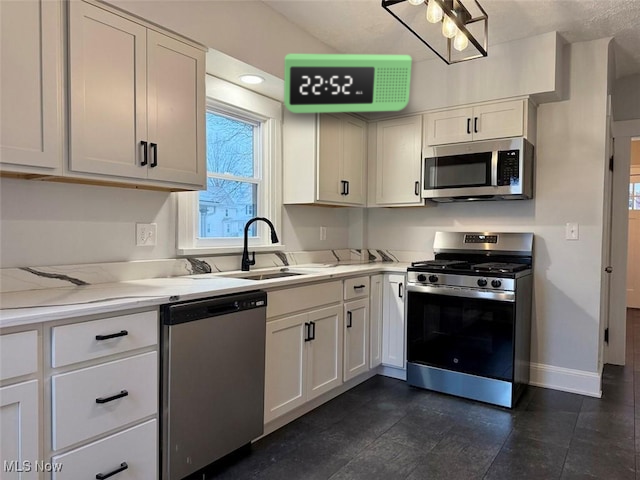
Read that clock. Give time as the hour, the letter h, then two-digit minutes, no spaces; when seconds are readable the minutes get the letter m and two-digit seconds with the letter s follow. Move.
22h52
